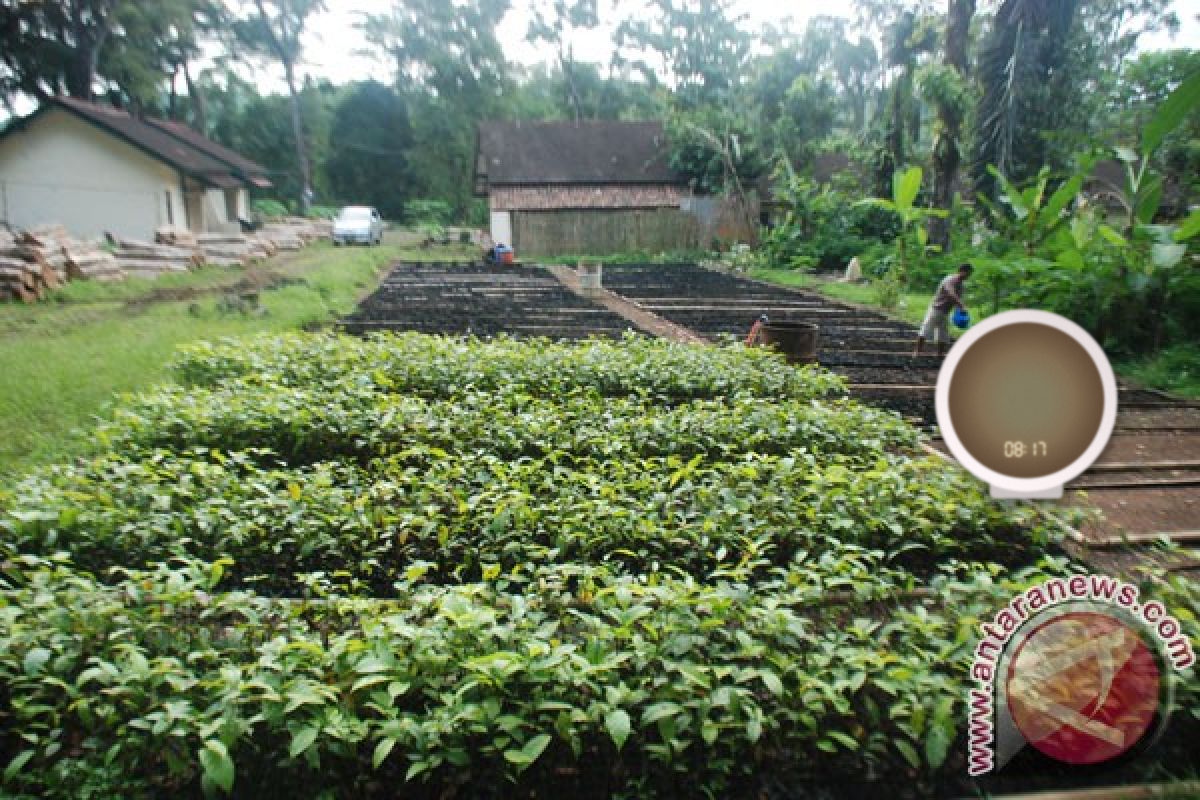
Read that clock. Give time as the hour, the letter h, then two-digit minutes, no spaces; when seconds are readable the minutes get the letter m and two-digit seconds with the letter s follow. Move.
8h17
